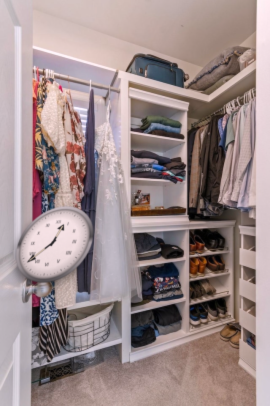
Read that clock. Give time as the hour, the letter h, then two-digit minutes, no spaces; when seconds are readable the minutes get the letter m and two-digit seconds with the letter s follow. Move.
12h38
